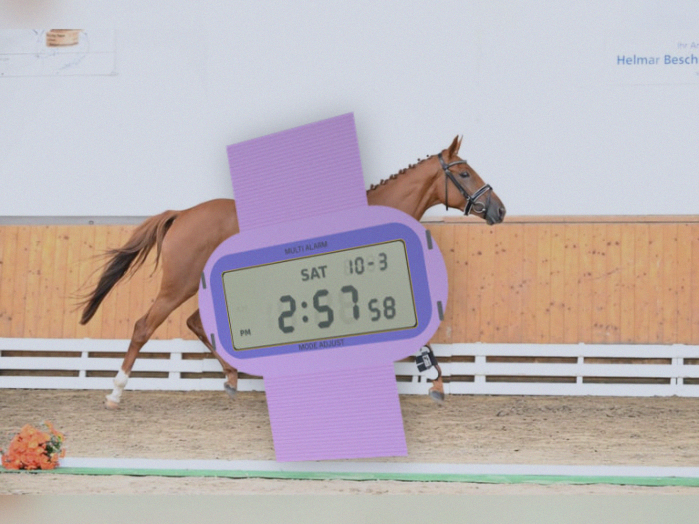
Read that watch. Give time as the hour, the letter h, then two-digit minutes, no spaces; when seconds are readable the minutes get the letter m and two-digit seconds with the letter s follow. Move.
2h57m58s
